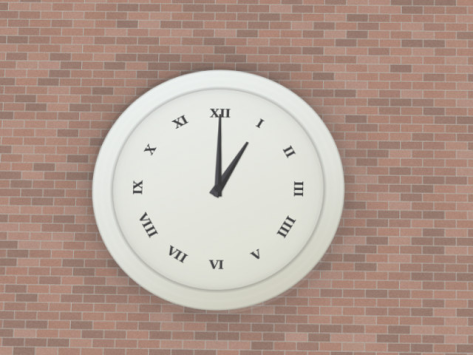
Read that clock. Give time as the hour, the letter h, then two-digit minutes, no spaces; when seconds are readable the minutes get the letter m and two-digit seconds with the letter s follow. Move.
1h00
